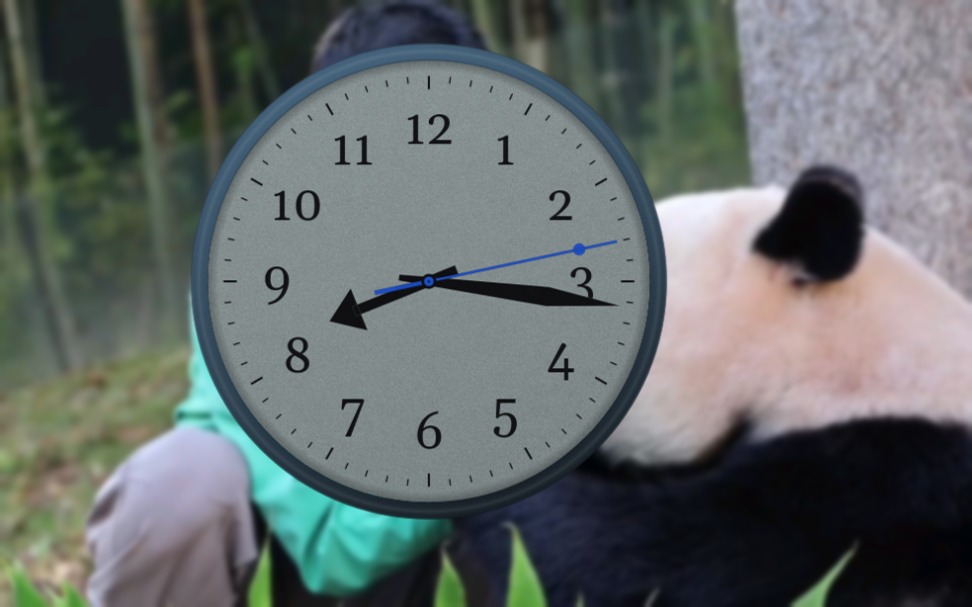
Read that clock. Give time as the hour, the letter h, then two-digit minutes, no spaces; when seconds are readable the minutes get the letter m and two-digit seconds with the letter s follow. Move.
8h16m13s
